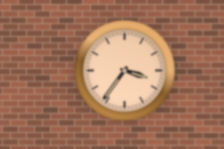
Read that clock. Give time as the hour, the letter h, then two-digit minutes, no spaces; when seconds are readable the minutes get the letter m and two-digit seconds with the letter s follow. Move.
3h36
